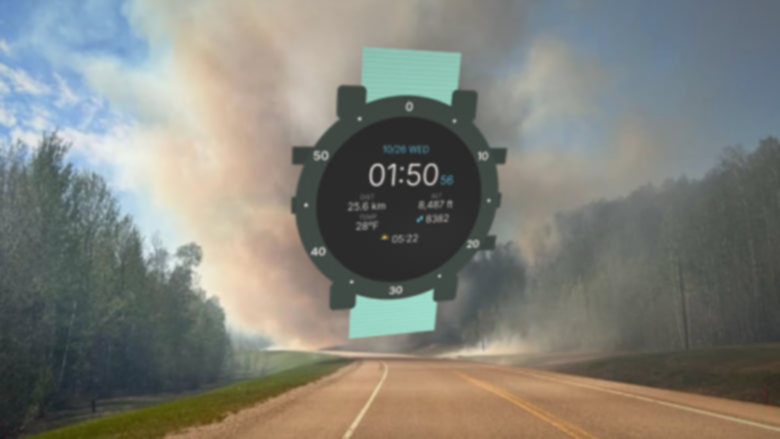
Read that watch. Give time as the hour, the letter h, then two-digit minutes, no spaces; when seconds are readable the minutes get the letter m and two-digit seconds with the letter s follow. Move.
1h50
